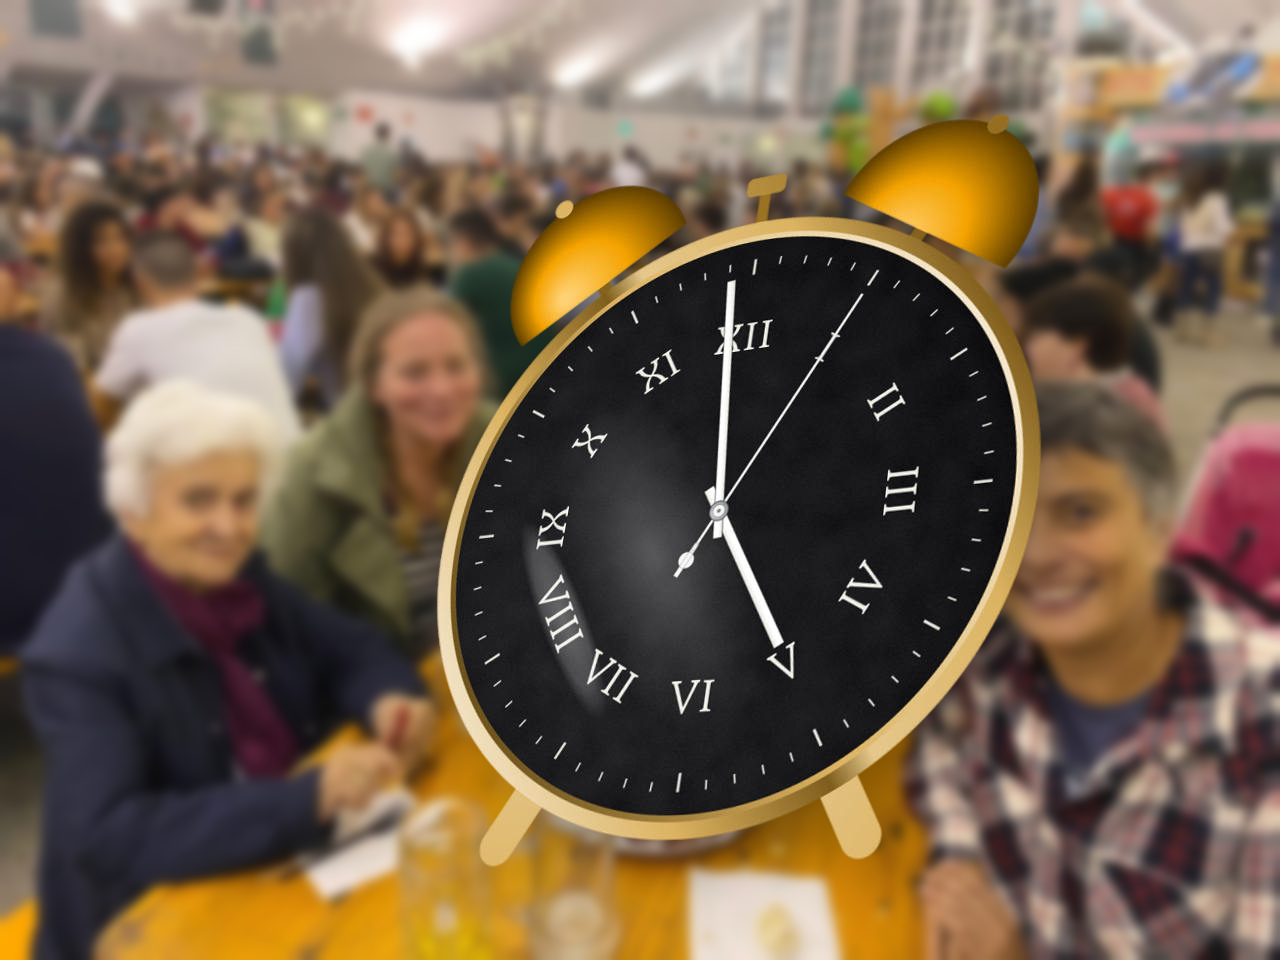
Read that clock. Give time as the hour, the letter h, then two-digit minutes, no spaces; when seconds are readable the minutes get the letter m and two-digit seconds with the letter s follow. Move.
4h59m05s
